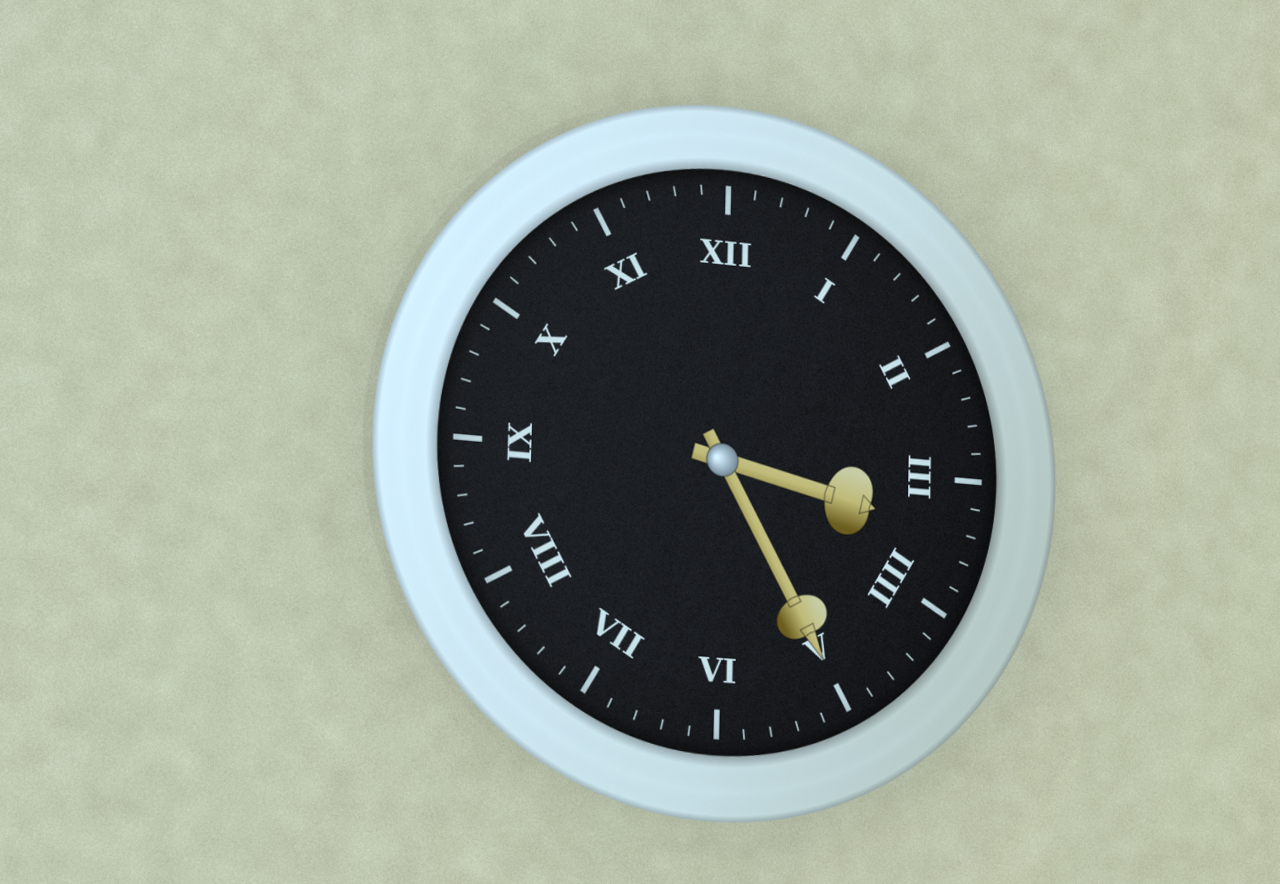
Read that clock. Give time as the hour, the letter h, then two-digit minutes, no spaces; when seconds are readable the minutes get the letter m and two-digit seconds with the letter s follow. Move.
3h25
